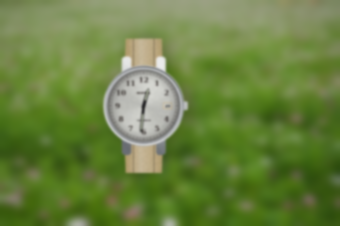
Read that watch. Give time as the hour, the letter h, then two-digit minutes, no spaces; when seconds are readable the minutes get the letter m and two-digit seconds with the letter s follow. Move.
12h31
